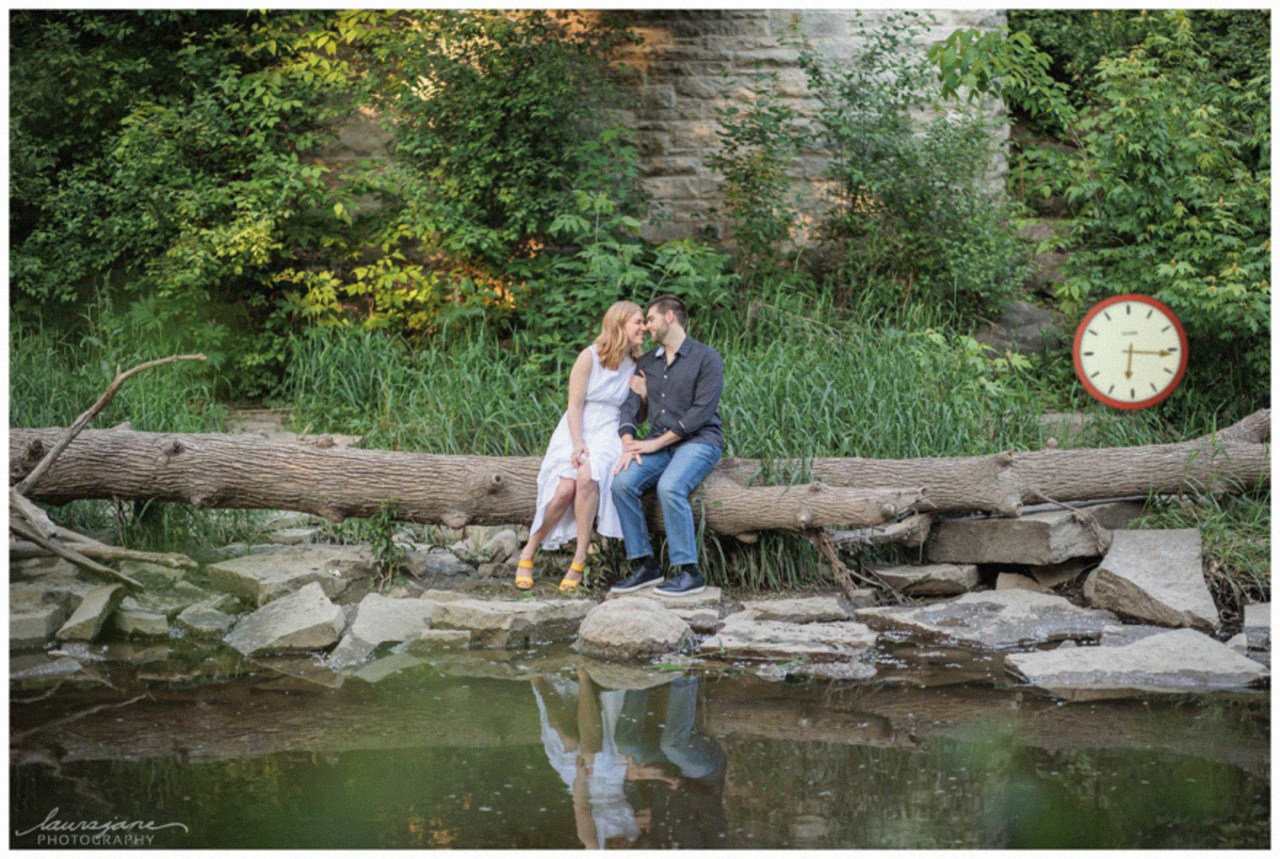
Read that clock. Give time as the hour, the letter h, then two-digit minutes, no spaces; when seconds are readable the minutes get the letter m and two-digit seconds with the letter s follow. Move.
6h16
